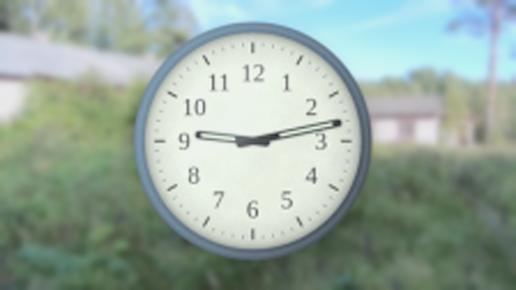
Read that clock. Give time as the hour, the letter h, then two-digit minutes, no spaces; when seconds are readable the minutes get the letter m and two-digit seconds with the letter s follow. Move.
9h13
